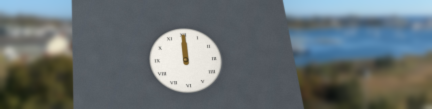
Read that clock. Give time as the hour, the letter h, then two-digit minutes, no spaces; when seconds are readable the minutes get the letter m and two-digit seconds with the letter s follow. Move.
12h00
